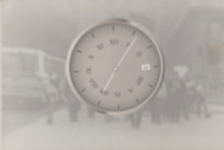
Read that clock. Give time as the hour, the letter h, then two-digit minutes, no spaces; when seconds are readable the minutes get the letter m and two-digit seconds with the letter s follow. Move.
7h06
